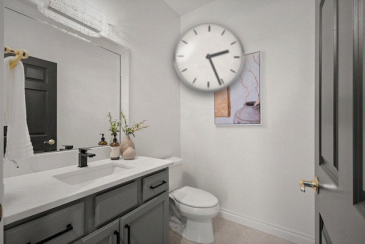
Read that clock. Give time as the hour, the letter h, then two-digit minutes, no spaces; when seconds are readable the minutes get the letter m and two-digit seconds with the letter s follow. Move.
2h26
